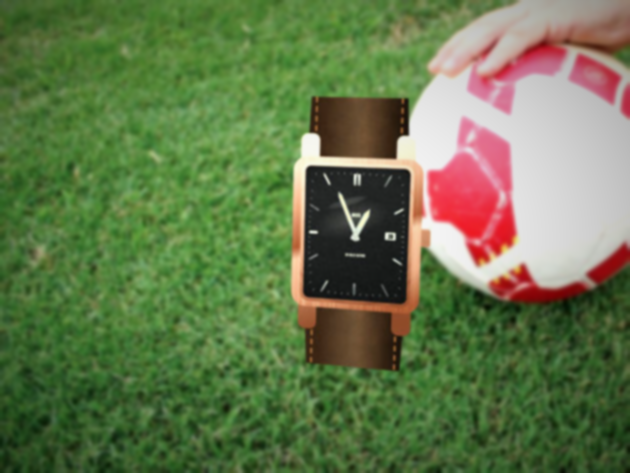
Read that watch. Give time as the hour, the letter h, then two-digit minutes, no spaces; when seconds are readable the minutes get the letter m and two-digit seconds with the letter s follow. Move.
12h56
